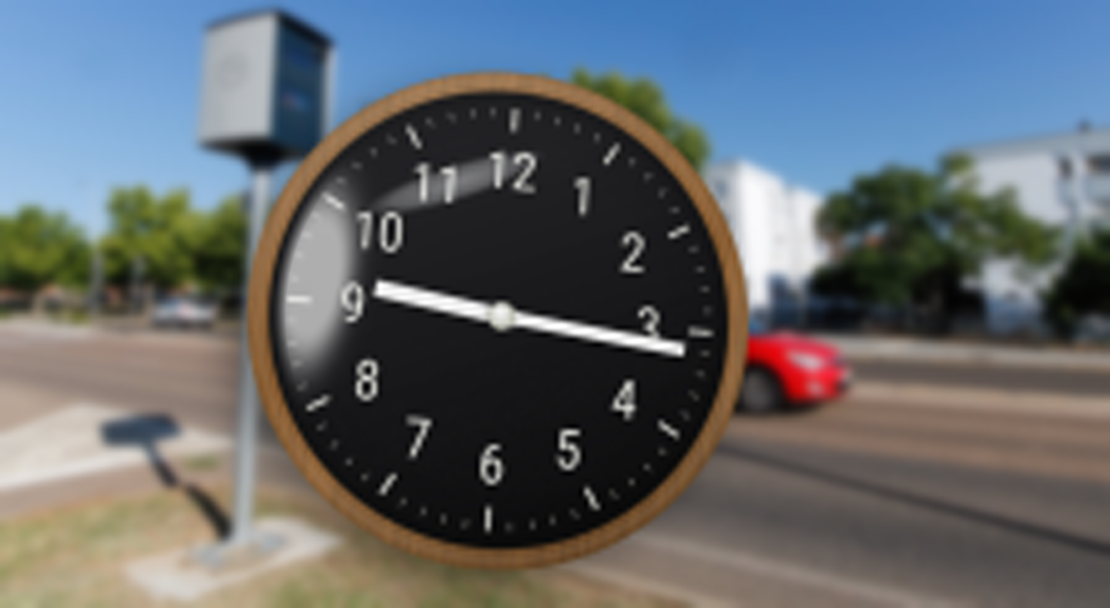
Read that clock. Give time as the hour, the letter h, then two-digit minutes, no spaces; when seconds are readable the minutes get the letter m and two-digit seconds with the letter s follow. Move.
9h16
